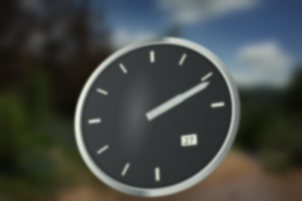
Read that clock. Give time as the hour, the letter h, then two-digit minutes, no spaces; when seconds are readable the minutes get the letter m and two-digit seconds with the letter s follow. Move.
2h11
